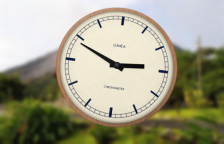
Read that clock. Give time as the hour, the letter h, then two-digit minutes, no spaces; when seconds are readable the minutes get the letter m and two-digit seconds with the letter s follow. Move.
2h49
